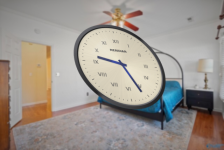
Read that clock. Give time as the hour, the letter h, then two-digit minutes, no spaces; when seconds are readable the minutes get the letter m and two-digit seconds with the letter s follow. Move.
9h26
